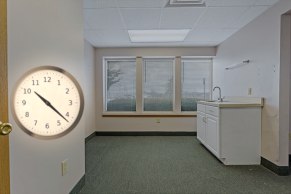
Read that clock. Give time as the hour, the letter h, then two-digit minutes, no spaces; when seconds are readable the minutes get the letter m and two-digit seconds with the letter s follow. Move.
10h22
